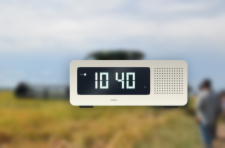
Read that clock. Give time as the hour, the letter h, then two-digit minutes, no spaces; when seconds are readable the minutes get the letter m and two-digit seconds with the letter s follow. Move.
10h40
